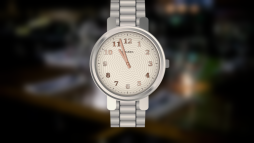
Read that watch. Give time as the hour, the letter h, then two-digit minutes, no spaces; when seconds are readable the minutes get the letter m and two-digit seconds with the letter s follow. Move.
10h57
